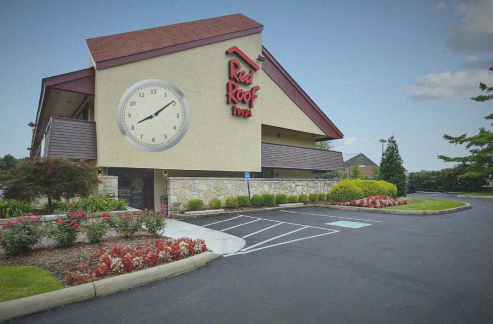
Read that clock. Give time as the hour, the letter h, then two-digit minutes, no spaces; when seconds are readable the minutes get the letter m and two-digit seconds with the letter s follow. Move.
8h09
